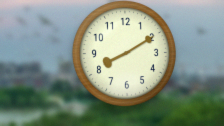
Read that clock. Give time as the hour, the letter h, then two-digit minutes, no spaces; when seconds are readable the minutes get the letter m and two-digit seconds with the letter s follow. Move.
8h10
